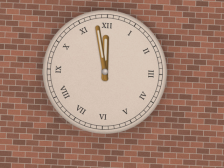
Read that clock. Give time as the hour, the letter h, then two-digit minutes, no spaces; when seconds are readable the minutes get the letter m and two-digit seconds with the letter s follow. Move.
11h58
